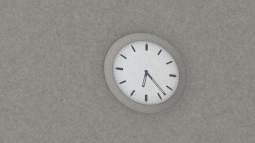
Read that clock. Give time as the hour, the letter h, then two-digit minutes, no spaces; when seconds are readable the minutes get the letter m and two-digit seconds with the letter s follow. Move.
6h23
